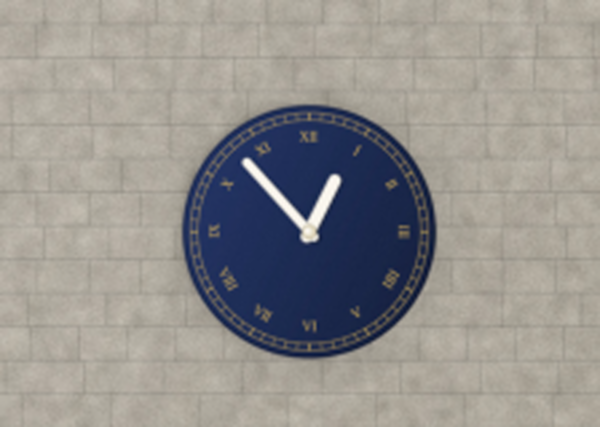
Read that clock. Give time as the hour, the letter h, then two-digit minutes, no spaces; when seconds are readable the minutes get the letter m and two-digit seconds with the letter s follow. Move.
12h53
